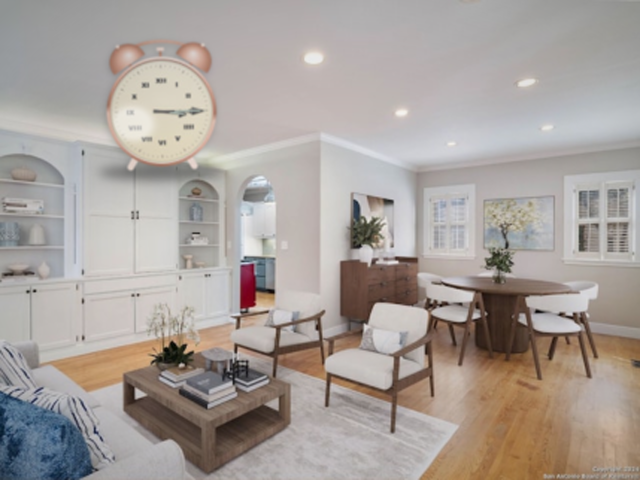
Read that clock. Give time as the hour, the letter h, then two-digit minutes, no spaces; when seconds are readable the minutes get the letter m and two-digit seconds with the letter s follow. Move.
3h15
